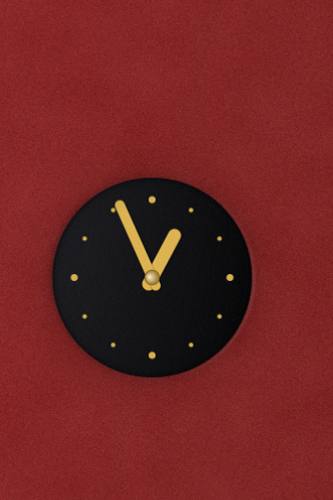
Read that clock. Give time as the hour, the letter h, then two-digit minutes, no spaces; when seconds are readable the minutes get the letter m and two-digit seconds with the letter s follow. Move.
12h56
